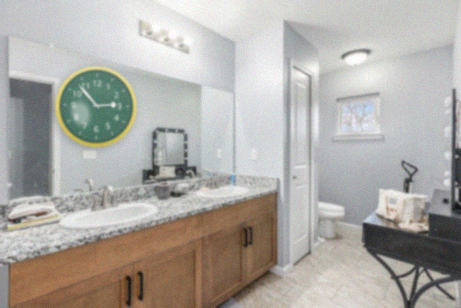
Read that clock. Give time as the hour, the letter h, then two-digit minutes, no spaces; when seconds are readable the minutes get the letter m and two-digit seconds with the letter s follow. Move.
2h53
